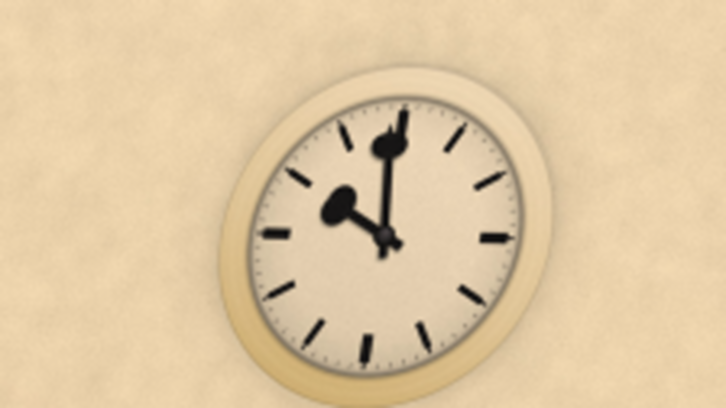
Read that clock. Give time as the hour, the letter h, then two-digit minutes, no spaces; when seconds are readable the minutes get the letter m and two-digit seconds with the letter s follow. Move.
9h59
